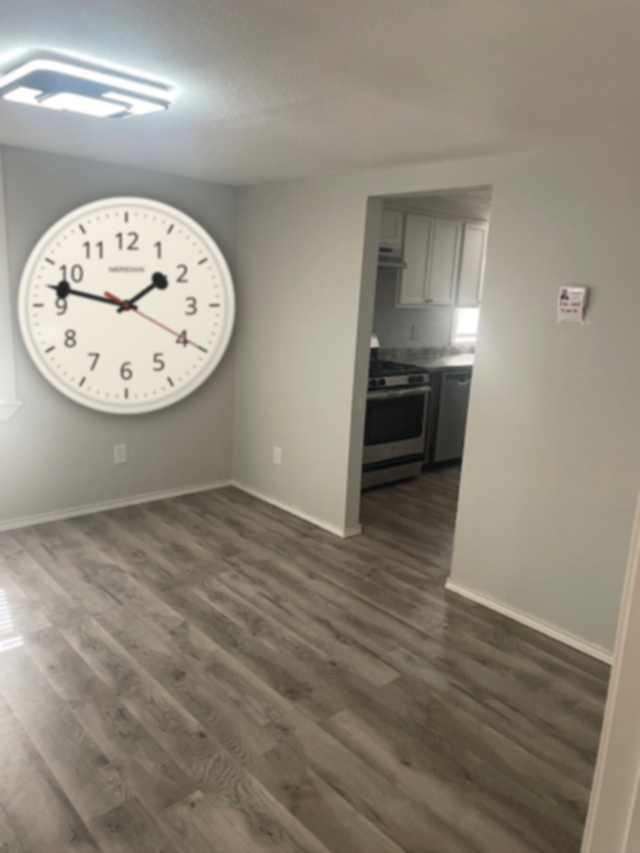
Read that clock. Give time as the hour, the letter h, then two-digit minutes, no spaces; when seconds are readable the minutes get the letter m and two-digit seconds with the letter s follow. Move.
1h47m20s
